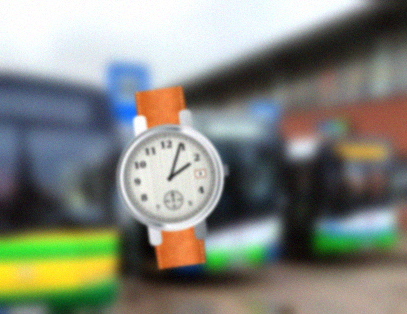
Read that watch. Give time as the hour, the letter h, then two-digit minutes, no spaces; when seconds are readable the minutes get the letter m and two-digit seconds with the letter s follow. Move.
2h04
